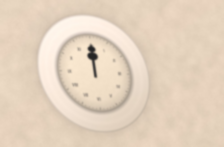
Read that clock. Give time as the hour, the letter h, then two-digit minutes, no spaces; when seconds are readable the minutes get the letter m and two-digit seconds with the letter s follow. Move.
12h00
